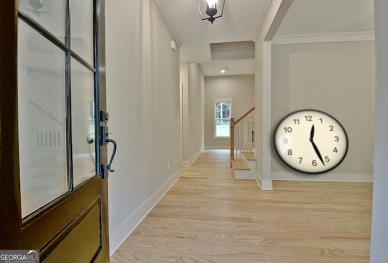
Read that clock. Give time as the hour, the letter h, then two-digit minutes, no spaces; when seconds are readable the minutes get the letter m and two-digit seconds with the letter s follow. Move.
12h27
